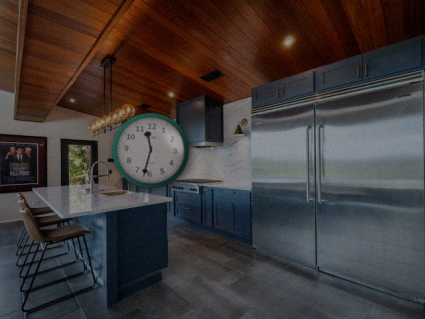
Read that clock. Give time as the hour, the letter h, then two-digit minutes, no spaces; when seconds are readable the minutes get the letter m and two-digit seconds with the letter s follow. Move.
11h32
